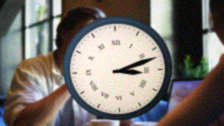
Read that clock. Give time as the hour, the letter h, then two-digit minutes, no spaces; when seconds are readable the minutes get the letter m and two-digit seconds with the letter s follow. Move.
3h12
